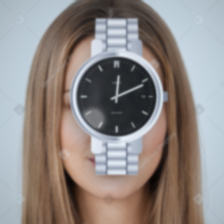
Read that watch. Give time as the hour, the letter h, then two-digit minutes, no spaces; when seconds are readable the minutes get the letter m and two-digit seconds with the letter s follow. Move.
12h11
